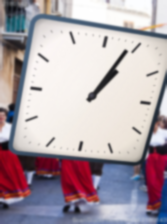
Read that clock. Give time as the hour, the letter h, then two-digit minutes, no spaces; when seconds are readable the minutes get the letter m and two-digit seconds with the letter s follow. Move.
1h04
